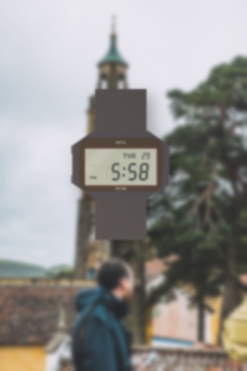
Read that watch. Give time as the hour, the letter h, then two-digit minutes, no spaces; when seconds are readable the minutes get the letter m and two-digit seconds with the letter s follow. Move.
5h58
